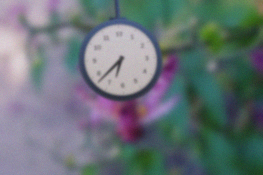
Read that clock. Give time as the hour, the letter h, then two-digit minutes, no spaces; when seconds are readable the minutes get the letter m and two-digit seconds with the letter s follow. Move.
6h38
